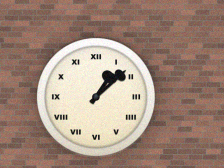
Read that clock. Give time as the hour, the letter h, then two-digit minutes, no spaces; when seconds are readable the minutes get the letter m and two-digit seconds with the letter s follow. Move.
1h08
